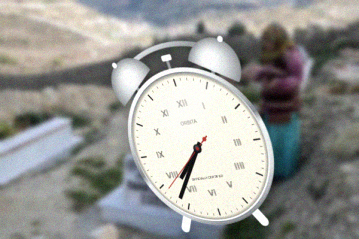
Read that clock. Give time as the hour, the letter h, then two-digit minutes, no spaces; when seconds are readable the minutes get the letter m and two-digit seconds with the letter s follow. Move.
7h36m39s
